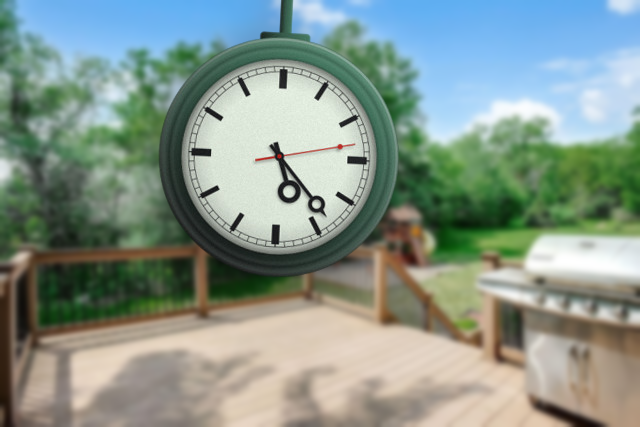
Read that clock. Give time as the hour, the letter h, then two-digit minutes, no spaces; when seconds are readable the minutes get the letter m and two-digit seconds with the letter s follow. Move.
5h23m13s
